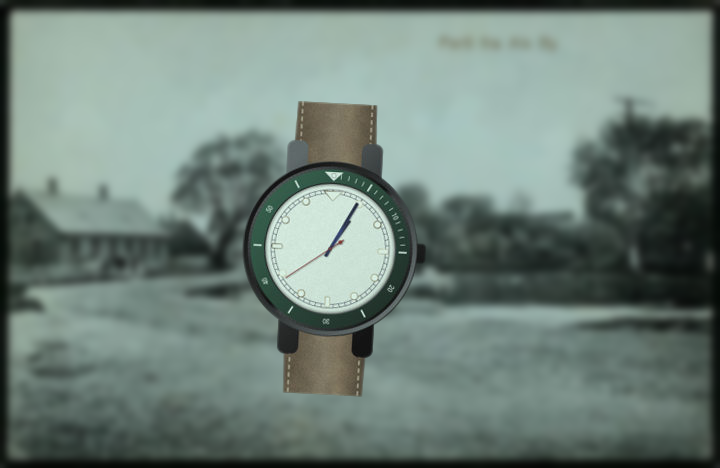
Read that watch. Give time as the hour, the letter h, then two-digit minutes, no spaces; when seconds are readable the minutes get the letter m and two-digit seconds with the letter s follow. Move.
1h04m39s
